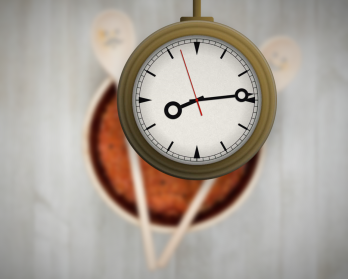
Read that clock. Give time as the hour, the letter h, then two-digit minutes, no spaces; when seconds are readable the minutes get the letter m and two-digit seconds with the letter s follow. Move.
8h13m57s
